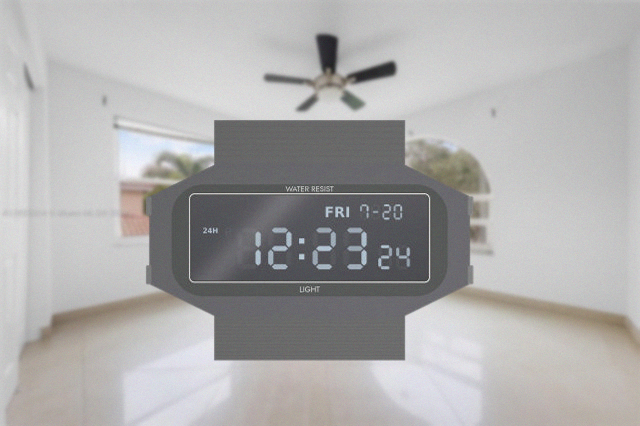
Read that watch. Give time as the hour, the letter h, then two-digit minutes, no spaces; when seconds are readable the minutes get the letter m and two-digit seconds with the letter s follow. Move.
12h23m24s
